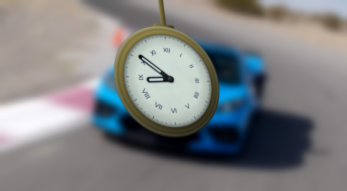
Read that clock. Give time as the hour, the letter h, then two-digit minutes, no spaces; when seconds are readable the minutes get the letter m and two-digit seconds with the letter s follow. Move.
8h51
